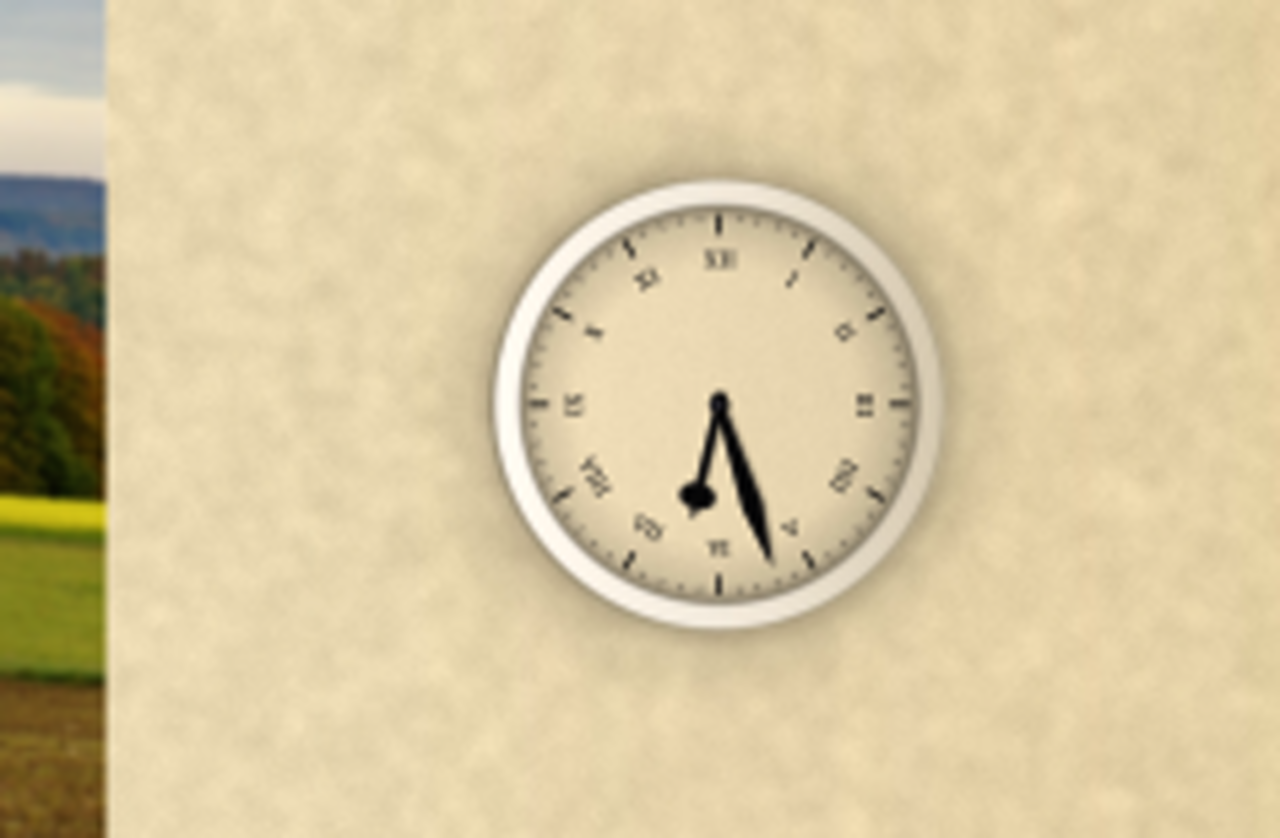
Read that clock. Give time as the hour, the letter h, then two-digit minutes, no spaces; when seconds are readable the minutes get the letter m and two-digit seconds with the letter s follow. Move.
6h27
